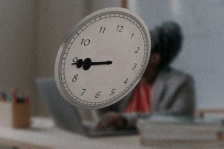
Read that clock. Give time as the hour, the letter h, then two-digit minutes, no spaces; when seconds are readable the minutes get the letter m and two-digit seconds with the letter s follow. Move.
8h44
